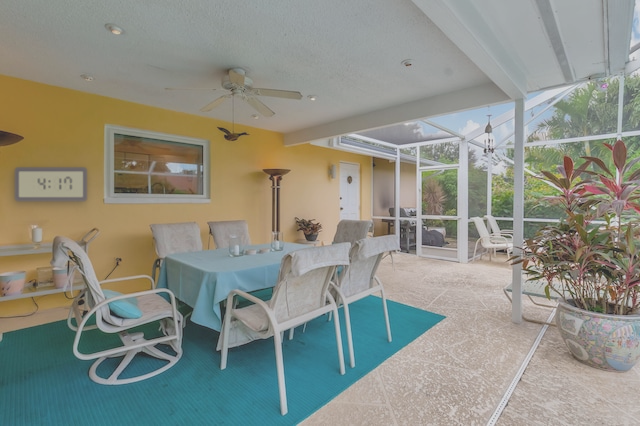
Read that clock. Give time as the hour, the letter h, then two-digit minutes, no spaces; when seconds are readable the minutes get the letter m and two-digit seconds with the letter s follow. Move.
4h17
